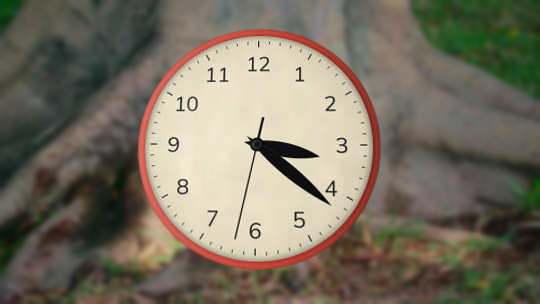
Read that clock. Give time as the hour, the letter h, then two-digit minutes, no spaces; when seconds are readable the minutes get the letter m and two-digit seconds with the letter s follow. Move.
3h21m32s
